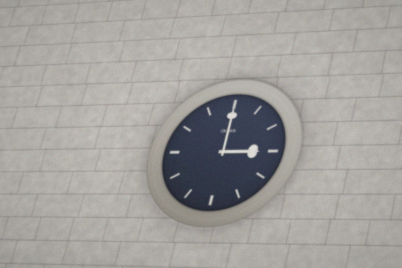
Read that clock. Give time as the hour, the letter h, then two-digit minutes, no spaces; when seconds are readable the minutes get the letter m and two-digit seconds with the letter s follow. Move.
3h00
